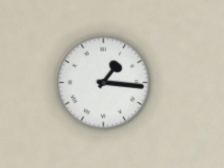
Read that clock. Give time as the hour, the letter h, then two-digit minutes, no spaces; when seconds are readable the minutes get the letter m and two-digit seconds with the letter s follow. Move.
1h16
